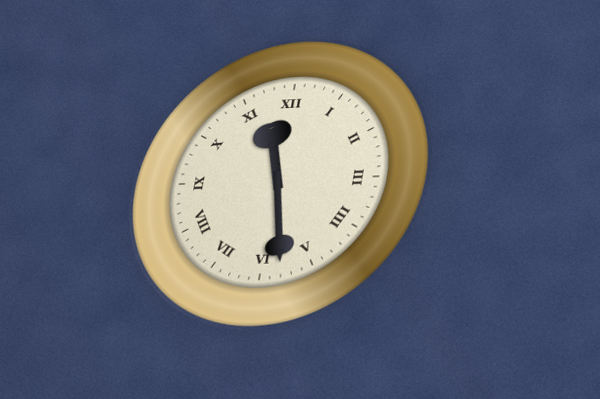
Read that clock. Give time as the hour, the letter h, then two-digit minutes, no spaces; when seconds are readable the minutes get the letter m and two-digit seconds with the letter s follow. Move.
11h28
